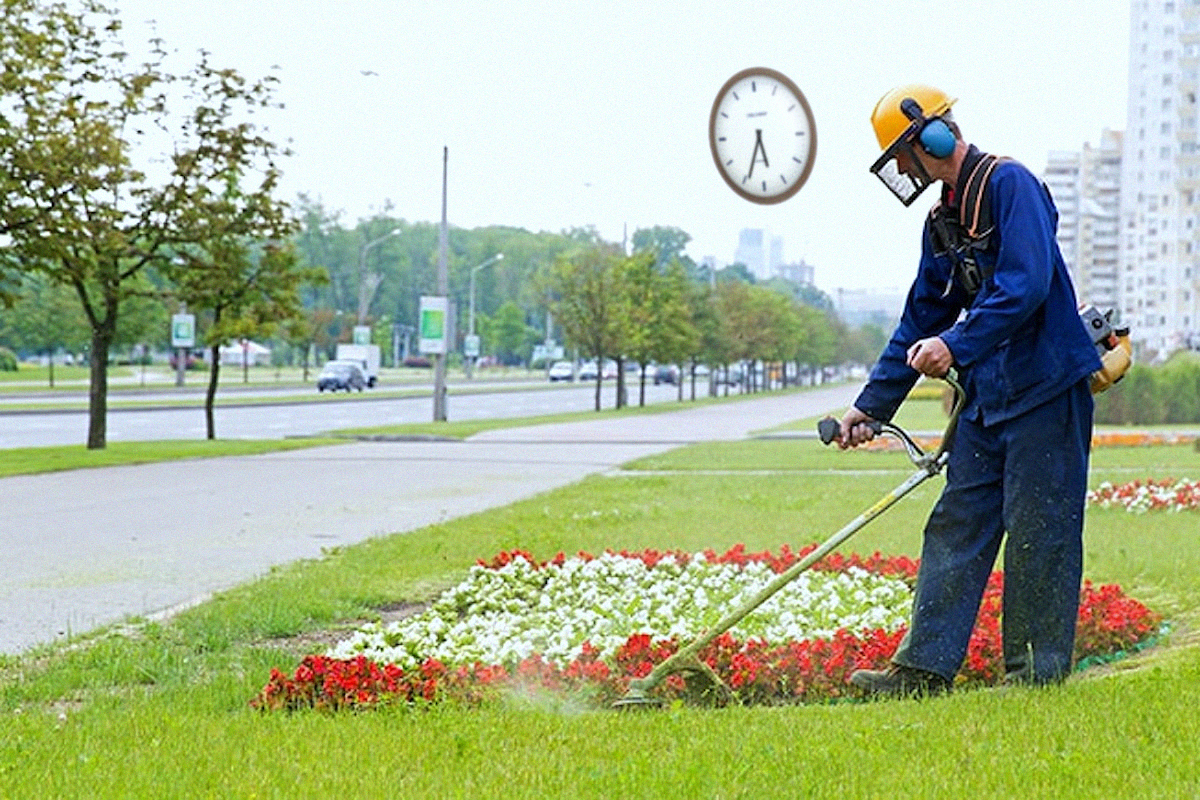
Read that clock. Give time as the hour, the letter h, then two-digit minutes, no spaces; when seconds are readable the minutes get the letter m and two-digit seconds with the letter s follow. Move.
5h34
